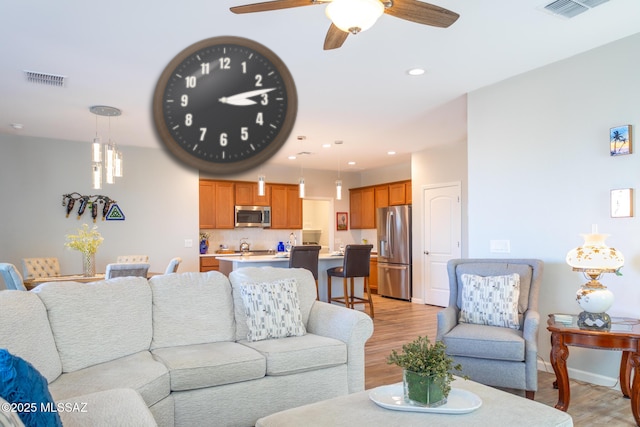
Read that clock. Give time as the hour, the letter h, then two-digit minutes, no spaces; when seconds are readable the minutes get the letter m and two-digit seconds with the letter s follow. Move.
3h13
